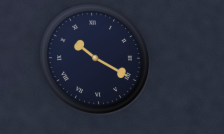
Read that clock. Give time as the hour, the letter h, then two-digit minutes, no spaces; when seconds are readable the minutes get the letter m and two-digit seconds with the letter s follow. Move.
10h20
